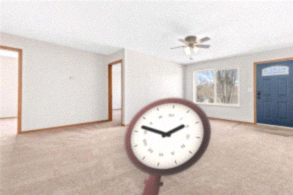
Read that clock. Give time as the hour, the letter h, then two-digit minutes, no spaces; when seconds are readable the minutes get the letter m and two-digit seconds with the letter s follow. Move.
1h47
